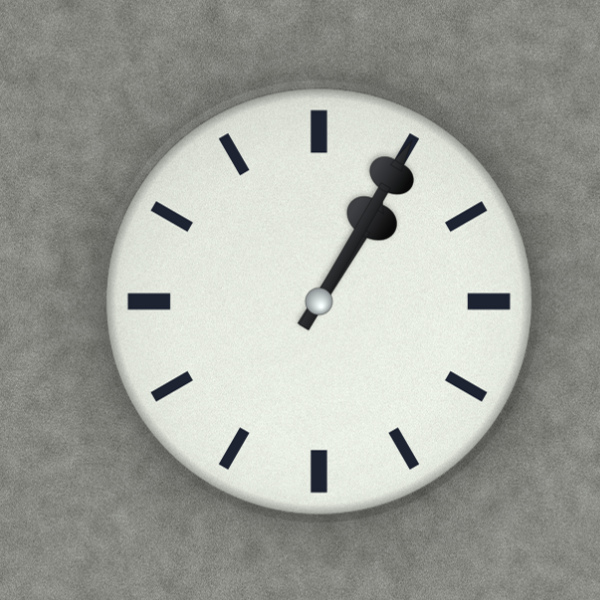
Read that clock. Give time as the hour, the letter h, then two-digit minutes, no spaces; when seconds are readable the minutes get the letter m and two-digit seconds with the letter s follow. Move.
1h05
